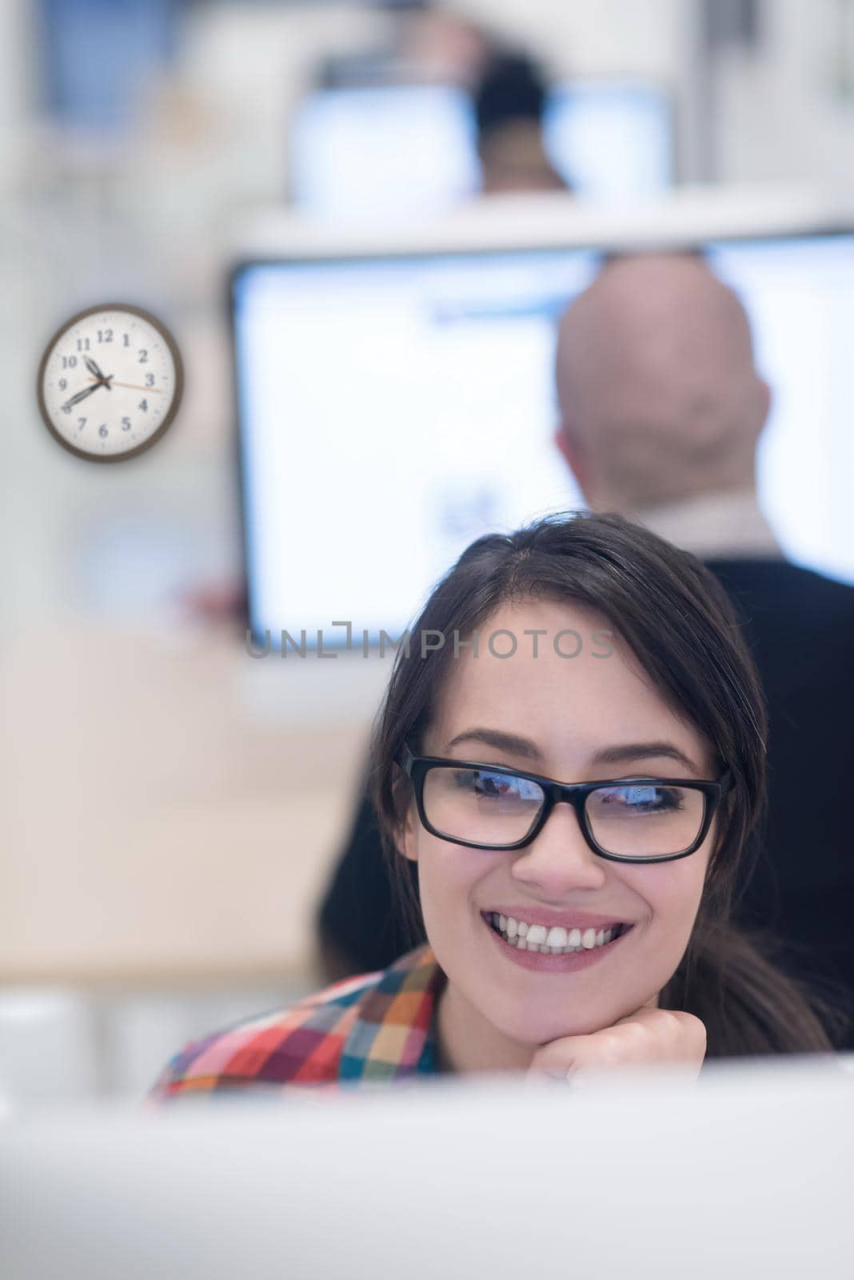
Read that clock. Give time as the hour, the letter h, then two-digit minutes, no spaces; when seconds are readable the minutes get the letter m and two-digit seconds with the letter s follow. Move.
10h40m17s
